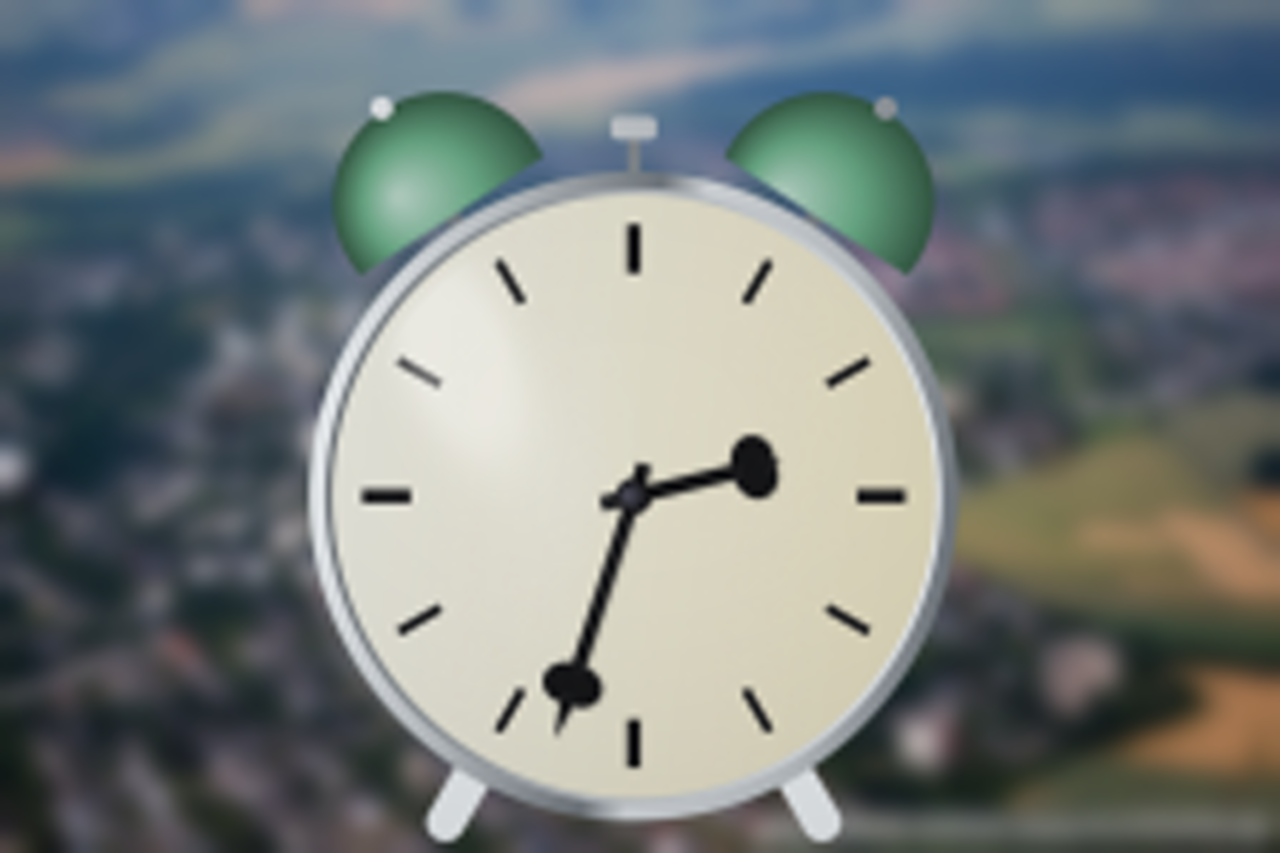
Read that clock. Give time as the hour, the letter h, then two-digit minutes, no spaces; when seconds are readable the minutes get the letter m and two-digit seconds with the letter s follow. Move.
2h33
